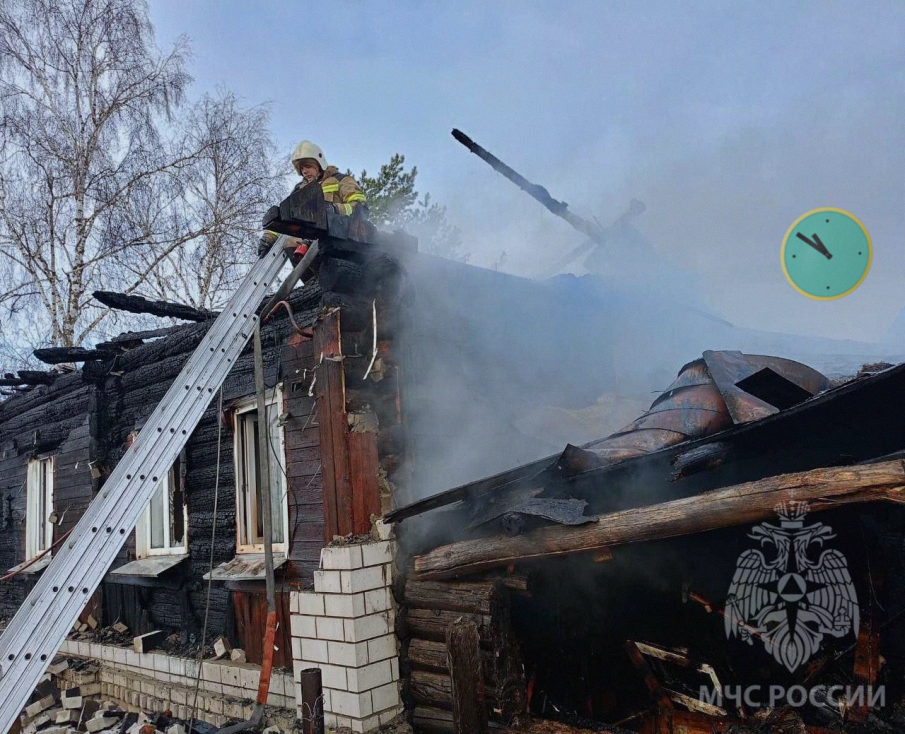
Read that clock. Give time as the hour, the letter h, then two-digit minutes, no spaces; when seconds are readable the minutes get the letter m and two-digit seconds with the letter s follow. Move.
10h51
